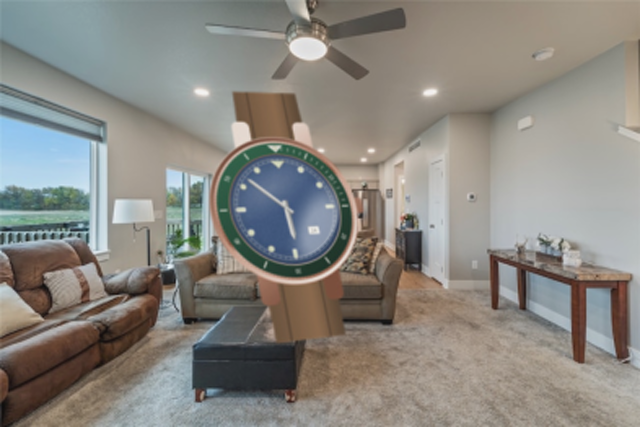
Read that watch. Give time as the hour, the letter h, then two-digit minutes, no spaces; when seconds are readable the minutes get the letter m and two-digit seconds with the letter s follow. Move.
5h52
